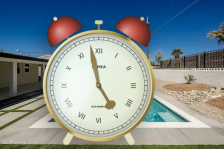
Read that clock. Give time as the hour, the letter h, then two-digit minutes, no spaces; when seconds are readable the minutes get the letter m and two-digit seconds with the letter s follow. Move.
4h58
